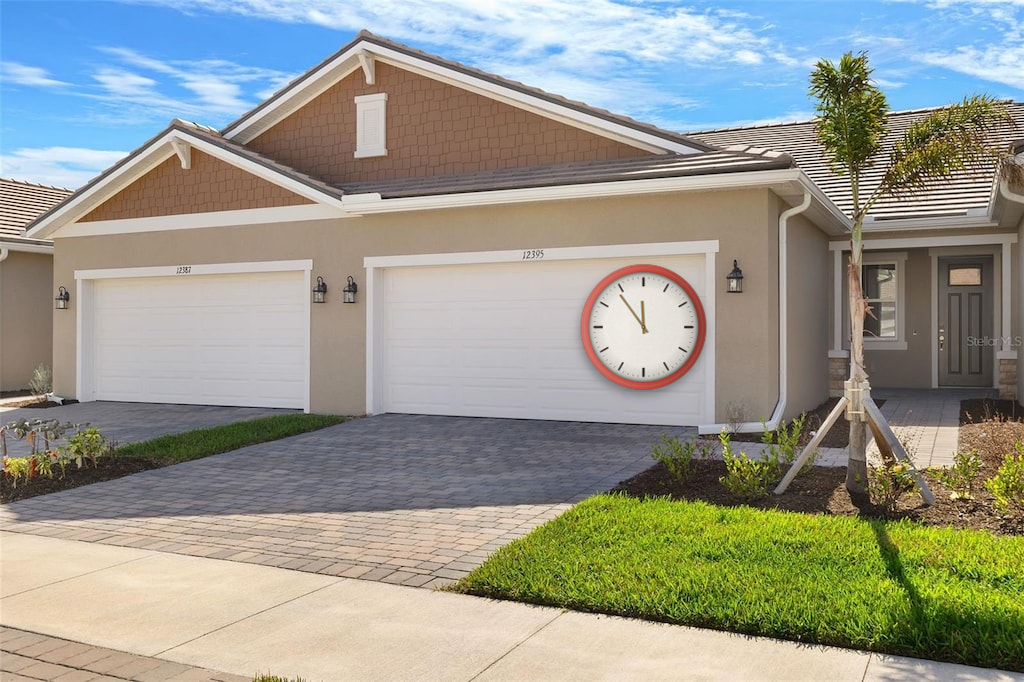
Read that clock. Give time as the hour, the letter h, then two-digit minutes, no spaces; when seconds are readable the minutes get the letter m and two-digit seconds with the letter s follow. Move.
11h54
